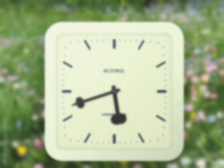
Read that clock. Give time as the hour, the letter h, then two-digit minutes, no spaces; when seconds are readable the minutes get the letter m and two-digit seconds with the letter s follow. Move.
5h42
